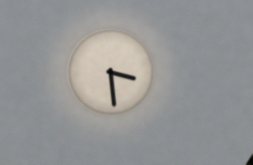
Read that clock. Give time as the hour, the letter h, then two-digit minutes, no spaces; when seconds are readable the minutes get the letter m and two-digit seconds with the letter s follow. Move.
3h29
